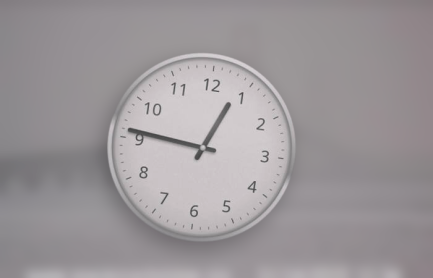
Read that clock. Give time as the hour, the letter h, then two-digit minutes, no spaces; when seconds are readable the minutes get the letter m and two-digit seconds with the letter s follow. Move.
12h46
